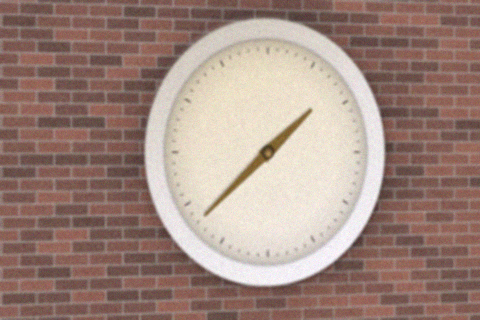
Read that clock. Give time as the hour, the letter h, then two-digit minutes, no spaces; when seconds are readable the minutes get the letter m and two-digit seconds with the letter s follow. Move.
1h38
